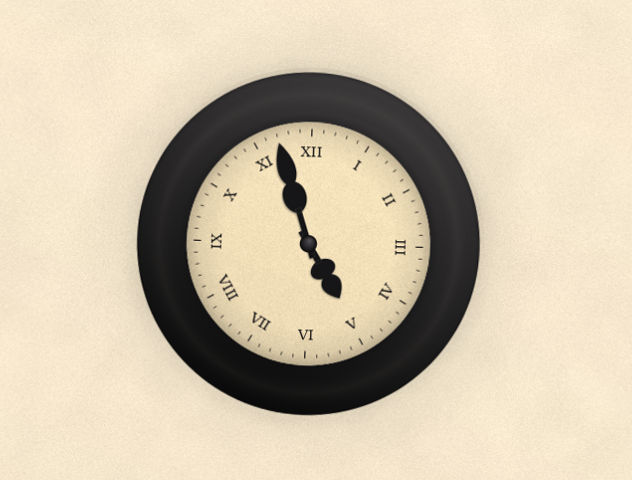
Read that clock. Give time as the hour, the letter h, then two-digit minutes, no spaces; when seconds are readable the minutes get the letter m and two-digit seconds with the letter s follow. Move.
4h57
